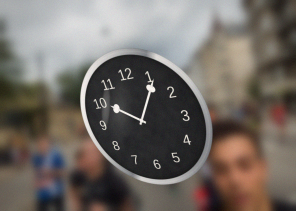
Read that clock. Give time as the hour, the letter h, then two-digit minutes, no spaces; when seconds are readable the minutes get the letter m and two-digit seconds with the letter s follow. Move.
10h06
